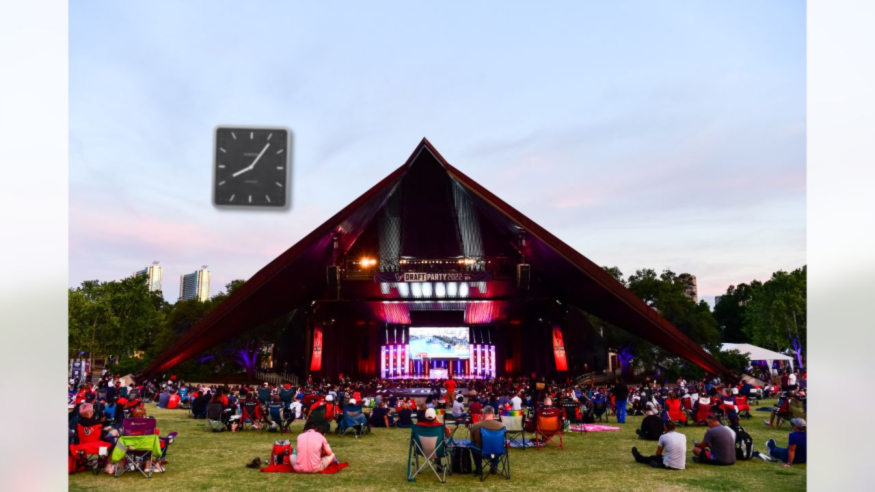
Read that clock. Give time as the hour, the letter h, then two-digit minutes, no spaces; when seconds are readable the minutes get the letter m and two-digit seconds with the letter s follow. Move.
8h06
